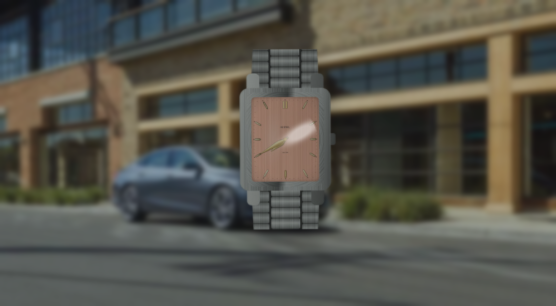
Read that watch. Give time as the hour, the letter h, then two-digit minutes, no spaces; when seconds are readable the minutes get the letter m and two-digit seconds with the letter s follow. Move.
7h40
